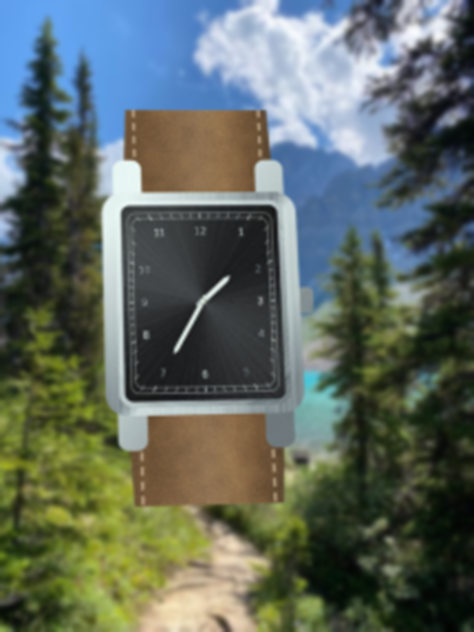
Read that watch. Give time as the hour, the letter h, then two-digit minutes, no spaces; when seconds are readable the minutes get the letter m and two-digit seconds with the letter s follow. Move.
1h35
